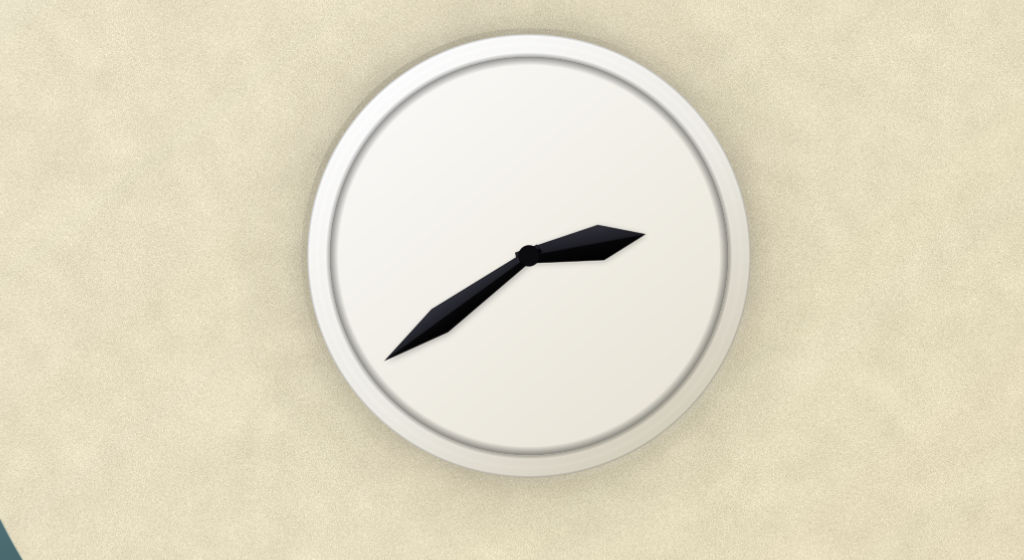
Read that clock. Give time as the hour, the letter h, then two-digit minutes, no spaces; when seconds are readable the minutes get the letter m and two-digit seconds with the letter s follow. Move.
2h39
